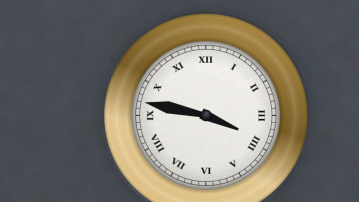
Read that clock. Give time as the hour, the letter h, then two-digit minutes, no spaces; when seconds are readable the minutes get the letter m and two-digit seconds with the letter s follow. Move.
3h47
